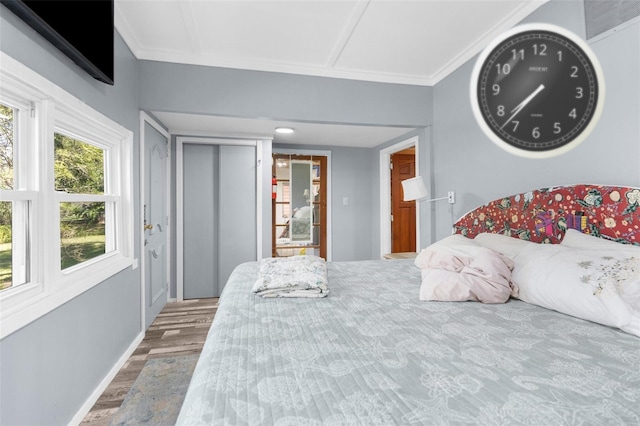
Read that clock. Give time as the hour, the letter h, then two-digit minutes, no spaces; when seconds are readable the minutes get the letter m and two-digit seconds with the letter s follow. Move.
7h37
